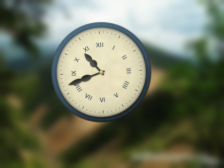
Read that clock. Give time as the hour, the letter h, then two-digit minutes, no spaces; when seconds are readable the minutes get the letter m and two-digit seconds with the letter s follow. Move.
10h42
